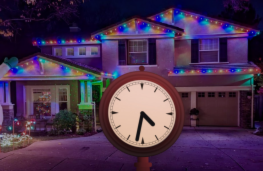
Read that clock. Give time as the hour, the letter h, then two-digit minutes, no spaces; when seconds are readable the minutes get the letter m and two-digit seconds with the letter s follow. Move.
4h32
